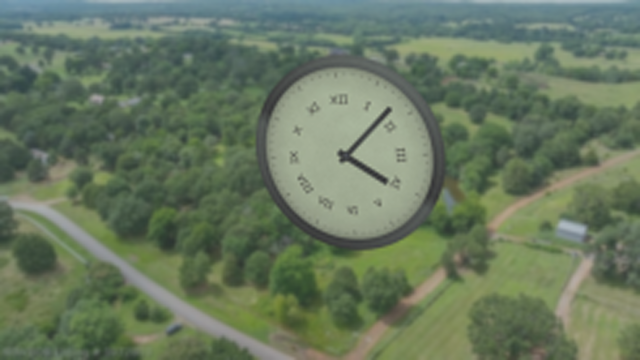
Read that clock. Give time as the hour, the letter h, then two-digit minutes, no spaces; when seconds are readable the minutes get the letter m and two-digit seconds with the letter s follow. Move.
4h08
